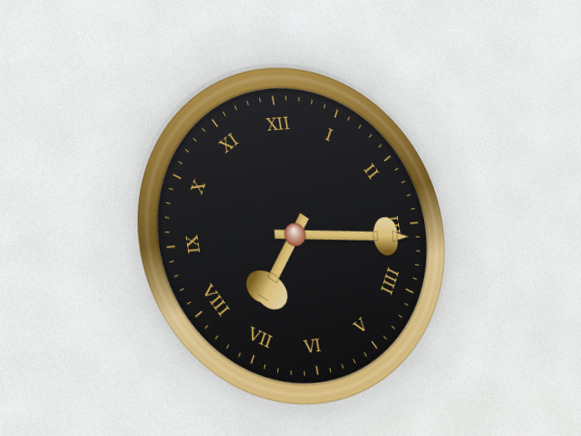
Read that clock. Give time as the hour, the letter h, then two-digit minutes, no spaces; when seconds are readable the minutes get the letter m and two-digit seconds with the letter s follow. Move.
7h16
